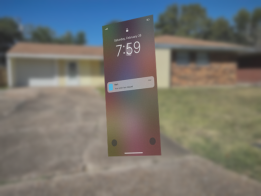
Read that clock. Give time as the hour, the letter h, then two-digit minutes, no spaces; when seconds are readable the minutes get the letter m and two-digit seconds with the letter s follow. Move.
7h59
